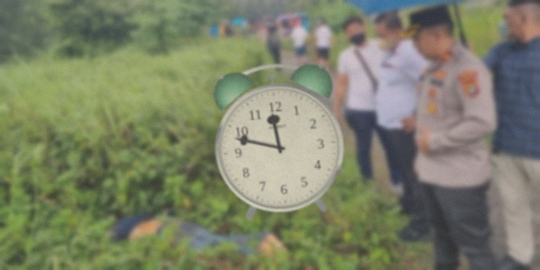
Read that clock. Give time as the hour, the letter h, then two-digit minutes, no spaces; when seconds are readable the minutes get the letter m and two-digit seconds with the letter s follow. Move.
11h48
